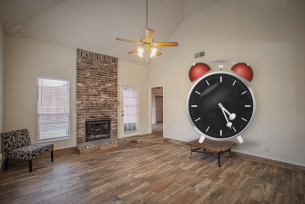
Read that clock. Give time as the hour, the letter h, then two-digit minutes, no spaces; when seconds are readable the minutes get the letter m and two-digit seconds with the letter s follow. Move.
4h26
